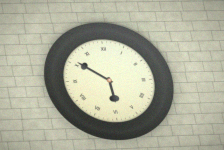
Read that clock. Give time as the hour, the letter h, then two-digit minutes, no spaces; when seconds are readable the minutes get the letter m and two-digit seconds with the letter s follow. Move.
5h51
